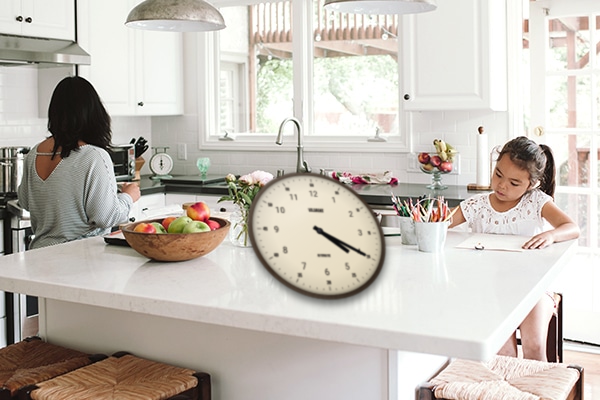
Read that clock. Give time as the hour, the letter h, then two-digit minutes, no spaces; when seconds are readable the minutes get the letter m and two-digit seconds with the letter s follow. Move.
4h20
